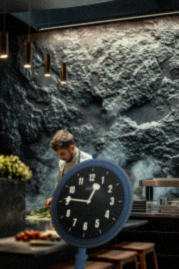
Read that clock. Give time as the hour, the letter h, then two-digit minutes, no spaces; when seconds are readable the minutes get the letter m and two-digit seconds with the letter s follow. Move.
12h46
